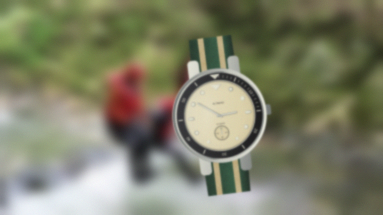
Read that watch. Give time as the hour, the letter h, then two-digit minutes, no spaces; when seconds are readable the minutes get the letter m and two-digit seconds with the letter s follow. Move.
2h51
